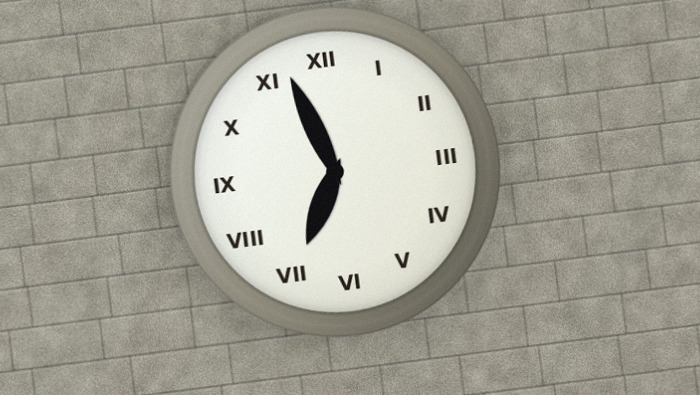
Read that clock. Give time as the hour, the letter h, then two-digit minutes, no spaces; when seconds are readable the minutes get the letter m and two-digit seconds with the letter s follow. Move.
6h57
